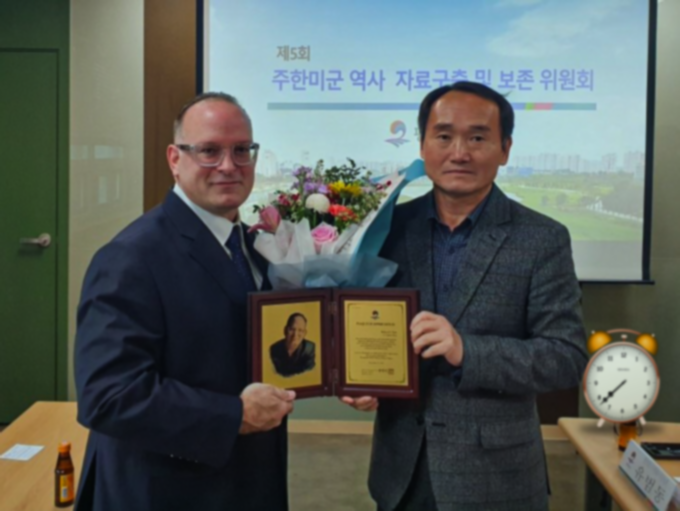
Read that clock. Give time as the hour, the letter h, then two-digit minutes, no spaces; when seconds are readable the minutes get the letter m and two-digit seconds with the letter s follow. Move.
7h38
